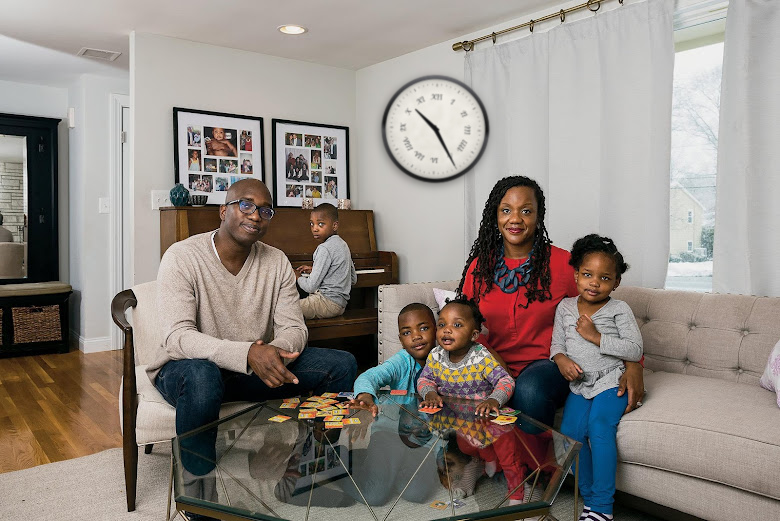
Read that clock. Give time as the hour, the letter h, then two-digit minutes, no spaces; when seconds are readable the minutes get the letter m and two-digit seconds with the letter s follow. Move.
10h25
